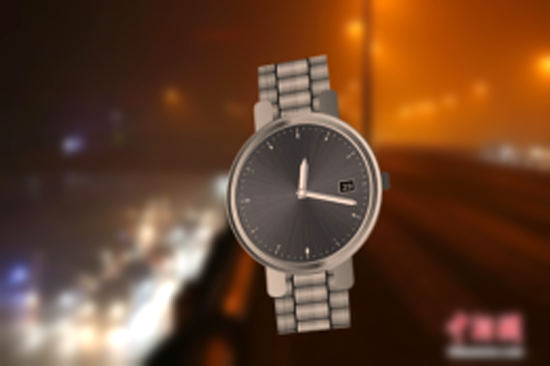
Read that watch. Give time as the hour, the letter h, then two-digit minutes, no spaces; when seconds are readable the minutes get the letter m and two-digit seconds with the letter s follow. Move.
12h18
